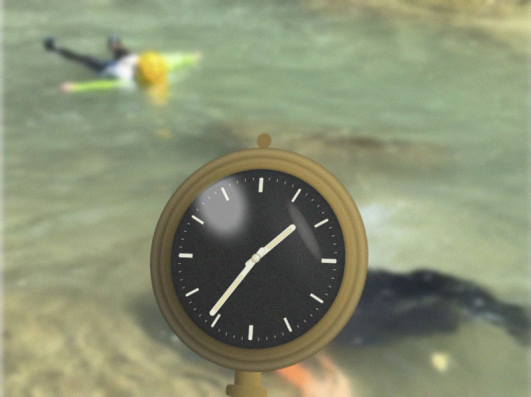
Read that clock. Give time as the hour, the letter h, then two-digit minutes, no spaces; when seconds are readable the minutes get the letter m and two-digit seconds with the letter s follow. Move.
1h36
